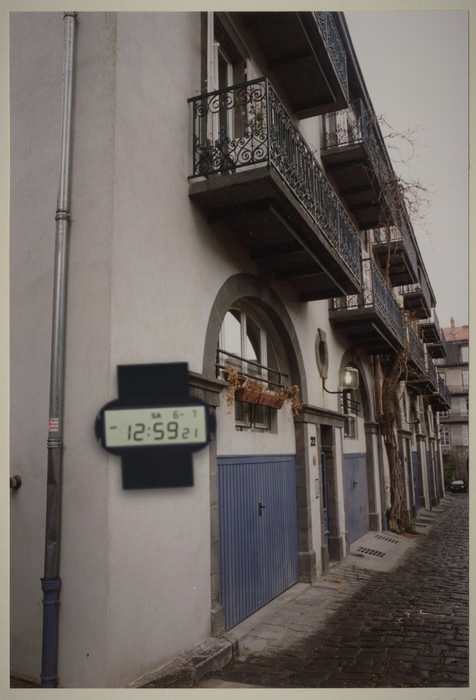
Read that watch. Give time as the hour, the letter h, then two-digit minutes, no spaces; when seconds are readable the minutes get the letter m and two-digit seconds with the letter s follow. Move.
12h59m21s
